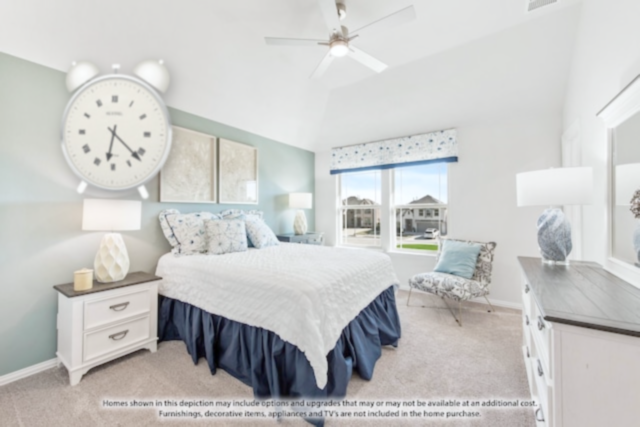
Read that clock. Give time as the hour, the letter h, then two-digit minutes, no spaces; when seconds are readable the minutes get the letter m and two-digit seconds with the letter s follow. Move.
6h22
